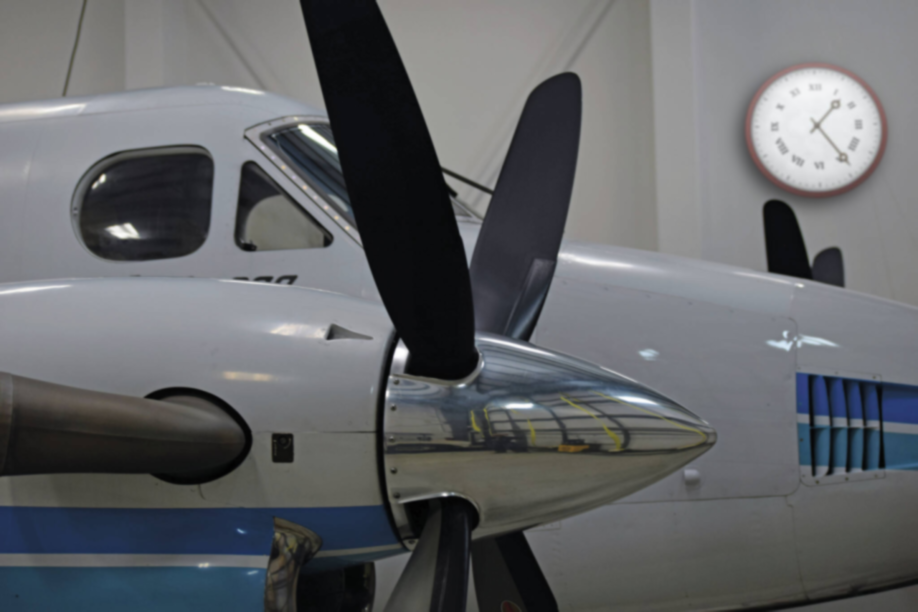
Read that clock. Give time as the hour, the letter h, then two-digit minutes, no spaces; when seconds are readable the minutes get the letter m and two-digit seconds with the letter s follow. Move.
1h24
